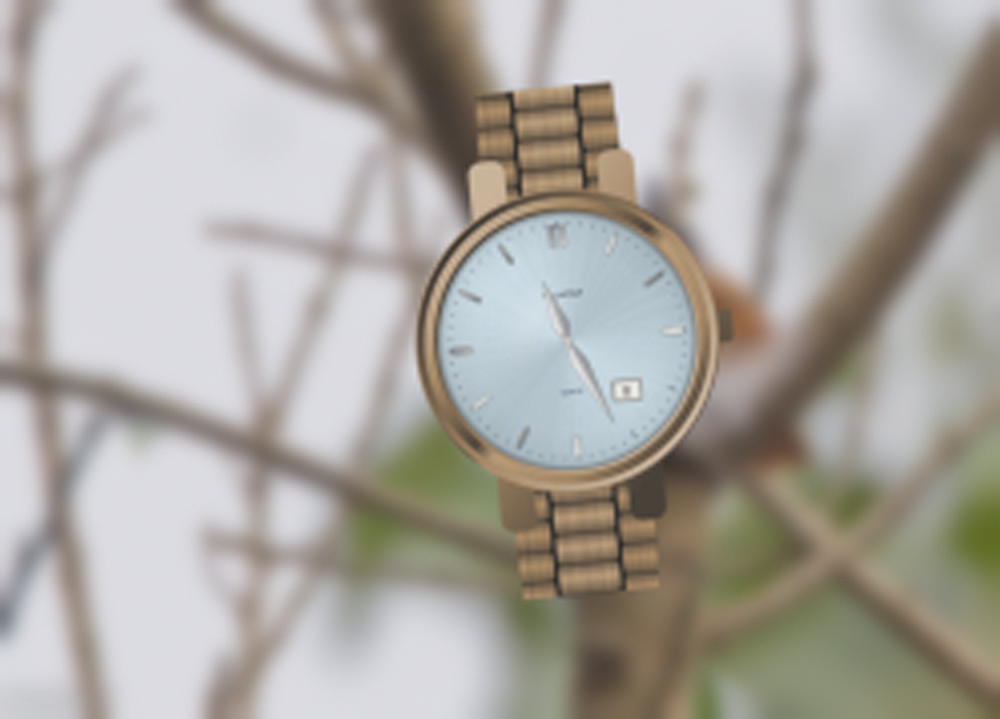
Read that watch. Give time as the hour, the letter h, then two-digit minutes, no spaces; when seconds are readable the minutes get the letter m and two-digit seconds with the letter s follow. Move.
11h26
